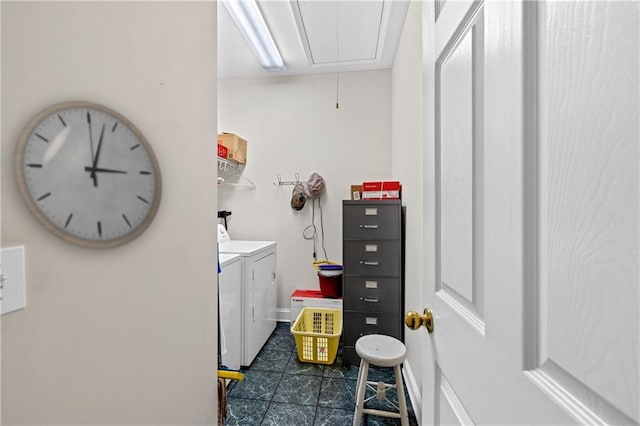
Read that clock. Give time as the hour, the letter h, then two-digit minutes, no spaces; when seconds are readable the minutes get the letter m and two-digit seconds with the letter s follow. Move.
3h03m00s
